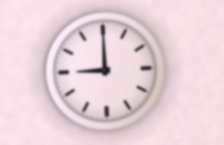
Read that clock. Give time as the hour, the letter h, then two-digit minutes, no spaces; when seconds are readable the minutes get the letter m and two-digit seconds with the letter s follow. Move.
9h00
